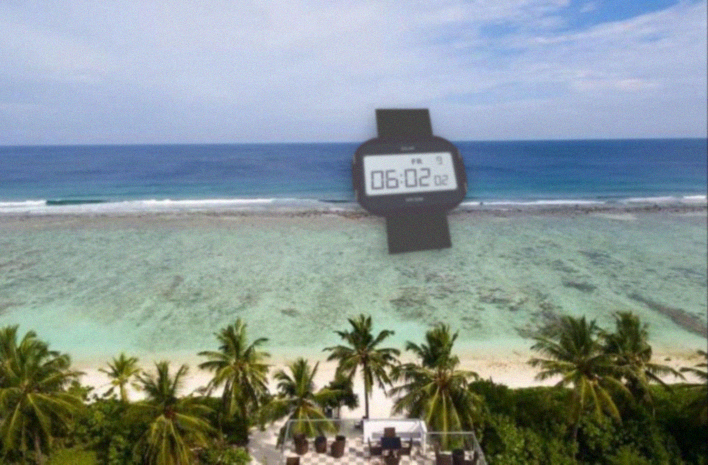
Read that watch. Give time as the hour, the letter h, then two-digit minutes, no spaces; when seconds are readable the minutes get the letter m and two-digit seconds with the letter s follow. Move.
6h02
